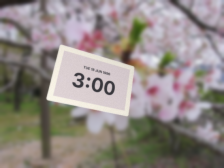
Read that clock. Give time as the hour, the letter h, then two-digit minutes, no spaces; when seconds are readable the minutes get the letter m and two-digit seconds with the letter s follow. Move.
3h00
